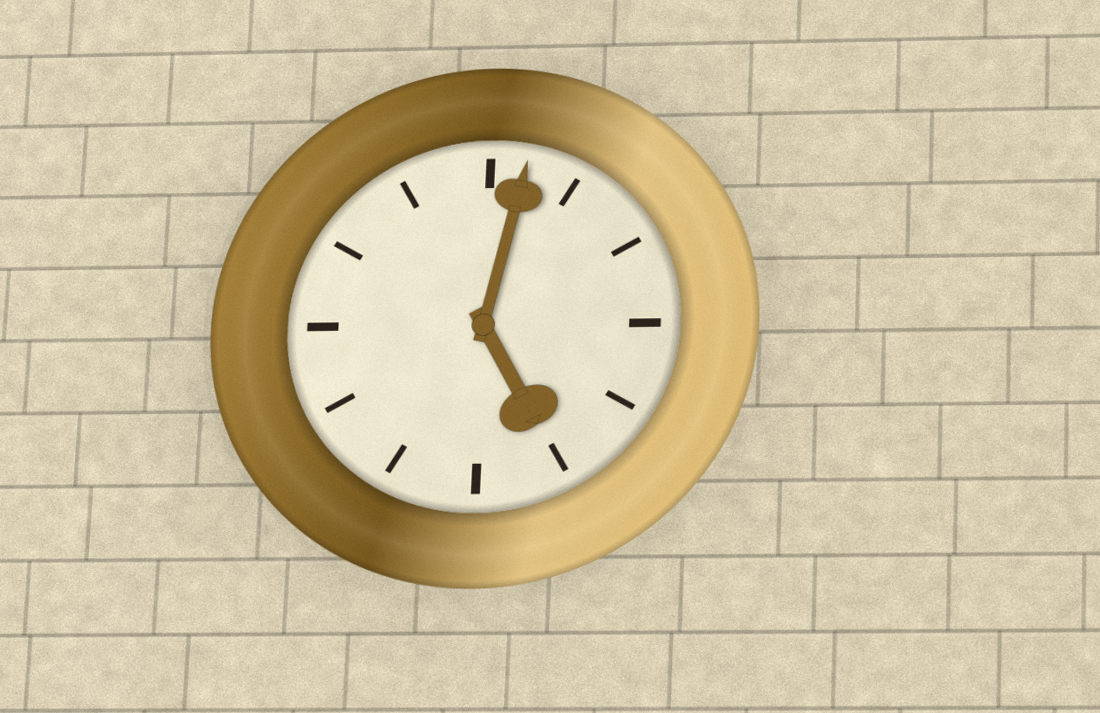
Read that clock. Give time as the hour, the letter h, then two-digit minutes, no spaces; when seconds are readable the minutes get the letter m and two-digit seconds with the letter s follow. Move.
5h02
